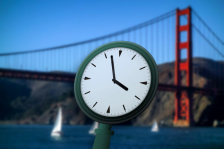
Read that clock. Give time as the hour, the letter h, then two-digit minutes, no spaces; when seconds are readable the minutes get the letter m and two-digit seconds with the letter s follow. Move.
3h57
